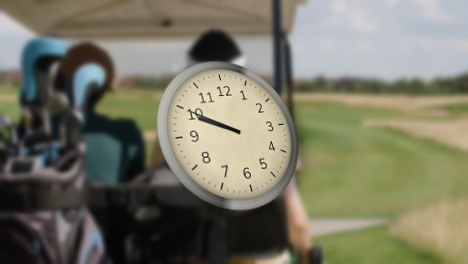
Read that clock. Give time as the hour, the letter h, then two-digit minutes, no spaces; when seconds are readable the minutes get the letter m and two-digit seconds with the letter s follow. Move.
9h50
